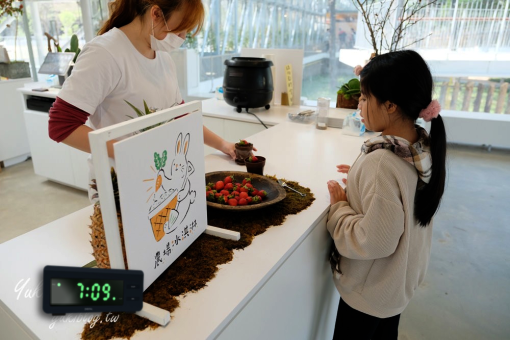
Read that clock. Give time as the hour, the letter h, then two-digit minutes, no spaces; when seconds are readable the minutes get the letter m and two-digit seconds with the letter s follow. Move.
7h09
